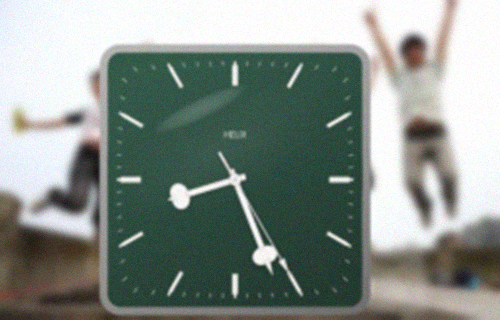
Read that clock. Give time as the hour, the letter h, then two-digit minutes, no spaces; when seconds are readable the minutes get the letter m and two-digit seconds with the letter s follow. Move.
8h26m25s
